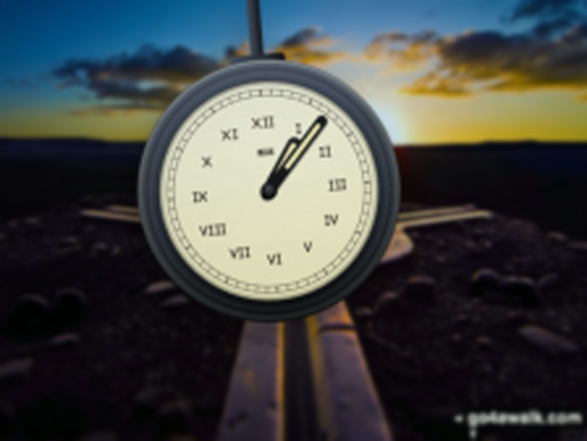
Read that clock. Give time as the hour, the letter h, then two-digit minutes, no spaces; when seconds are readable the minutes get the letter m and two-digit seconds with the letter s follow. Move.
1h07
